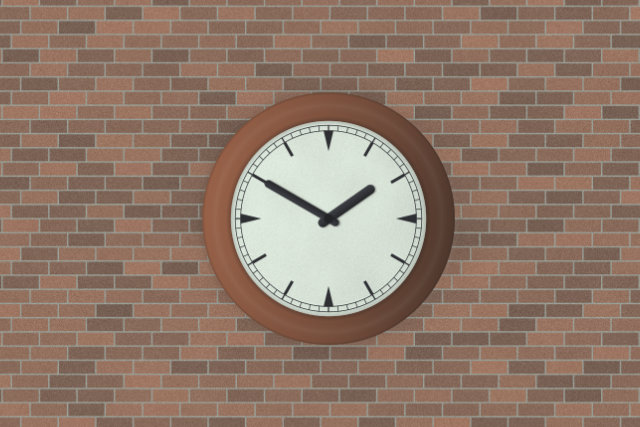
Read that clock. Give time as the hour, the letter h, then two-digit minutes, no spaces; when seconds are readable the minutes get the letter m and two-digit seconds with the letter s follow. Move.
1h50
